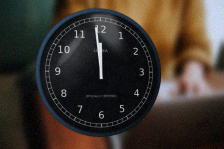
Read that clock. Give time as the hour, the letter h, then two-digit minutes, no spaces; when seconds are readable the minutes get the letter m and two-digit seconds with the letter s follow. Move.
11h59
